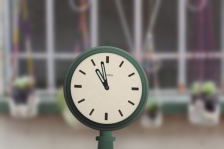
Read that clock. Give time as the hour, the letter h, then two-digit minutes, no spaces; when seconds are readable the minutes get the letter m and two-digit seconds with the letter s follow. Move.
10h58
